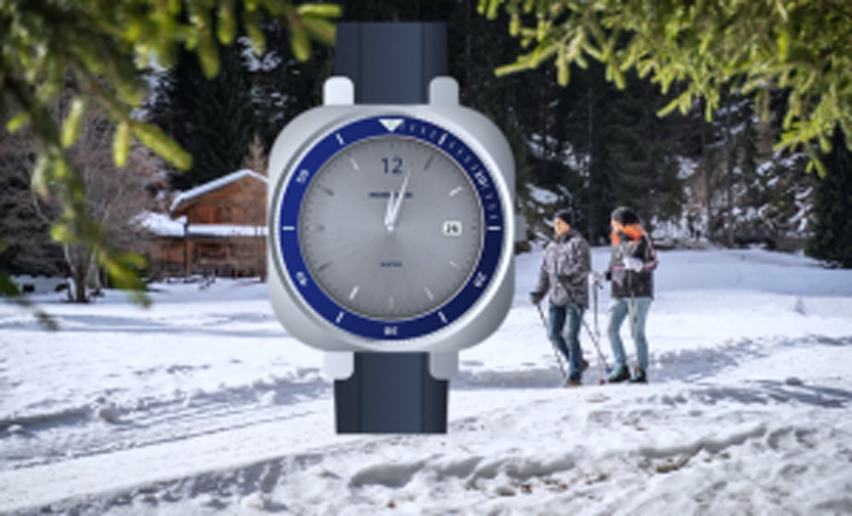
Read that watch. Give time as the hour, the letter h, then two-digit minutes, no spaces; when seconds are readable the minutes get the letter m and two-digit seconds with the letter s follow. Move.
12h03
